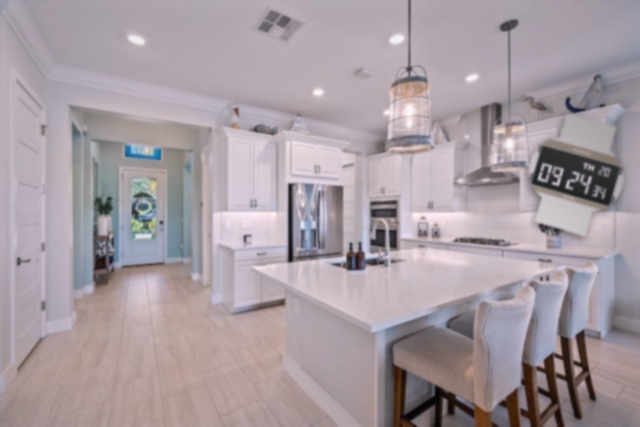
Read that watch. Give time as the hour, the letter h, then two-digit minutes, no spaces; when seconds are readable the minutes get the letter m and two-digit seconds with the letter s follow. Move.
9h24
